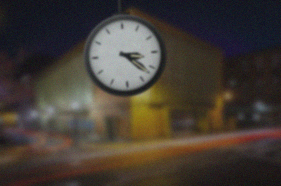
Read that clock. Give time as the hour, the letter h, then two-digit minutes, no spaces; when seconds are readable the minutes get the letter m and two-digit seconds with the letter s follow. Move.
3h22
